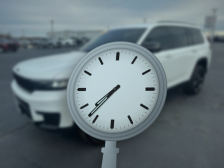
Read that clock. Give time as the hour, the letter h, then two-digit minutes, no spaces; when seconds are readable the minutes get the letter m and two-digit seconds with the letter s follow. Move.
7h37
